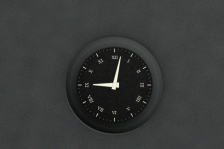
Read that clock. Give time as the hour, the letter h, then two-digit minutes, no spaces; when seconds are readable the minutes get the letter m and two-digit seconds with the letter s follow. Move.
9h02
